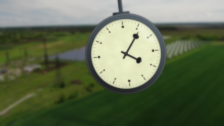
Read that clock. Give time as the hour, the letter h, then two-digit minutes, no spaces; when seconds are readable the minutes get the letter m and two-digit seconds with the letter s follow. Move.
4h06
